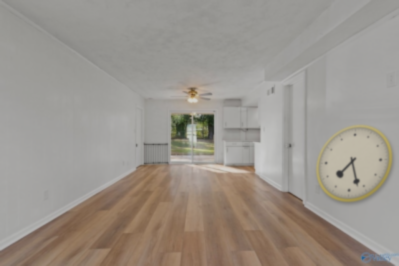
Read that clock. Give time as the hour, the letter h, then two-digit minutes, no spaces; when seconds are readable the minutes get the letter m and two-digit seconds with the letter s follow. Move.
7h27
